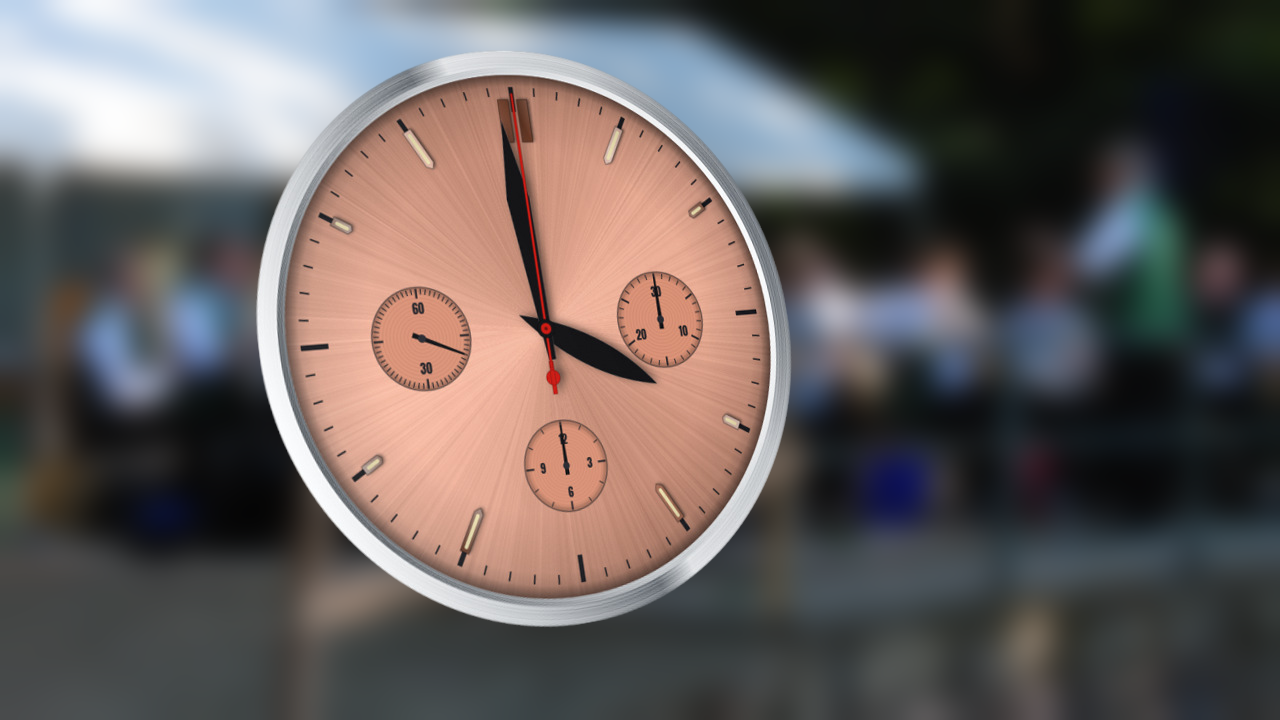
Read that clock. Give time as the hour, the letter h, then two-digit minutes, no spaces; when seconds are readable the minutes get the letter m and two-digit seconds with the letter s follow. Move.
3h59m19s
